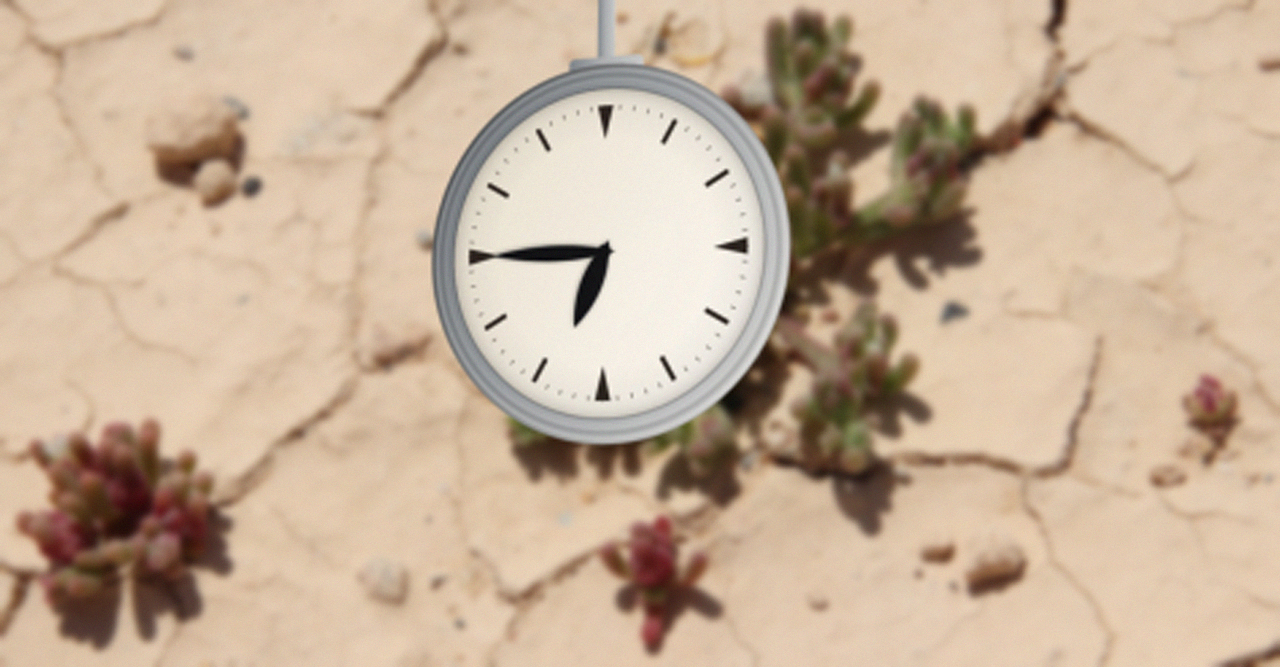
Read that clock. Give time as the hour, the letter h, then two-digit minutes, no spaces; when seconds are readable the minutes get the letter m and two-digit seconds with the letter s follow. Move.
6h45
